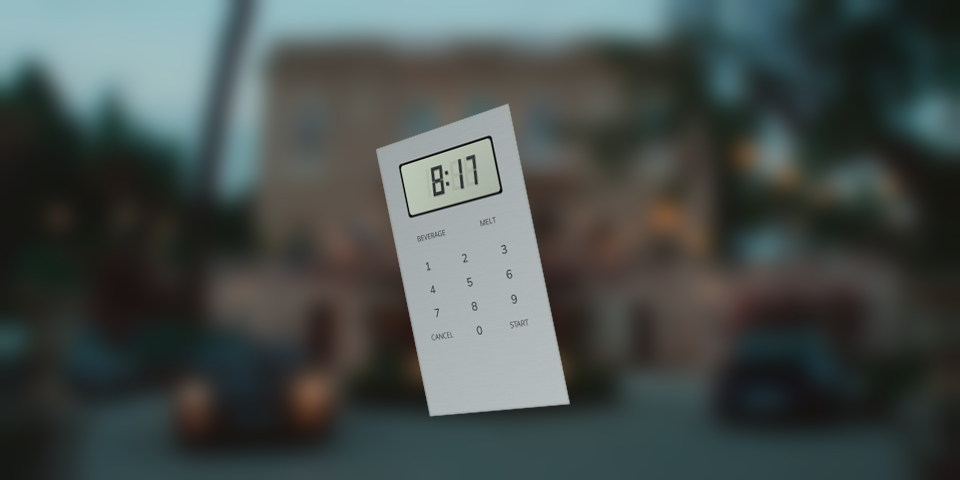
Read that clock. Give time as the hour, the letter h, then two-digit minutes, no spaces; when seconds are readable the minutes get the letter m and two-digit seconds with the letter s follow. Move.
8h17
